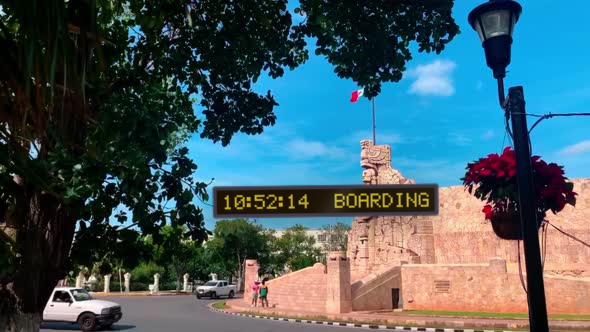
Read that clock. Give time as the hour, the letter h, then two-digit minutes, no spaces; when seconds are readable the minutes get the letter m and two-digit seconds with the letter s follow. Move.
10h52m14s
